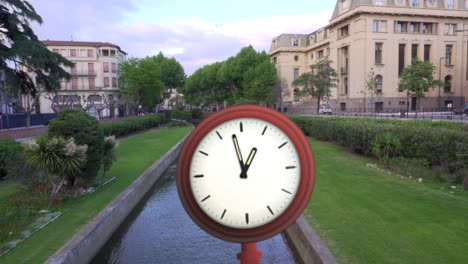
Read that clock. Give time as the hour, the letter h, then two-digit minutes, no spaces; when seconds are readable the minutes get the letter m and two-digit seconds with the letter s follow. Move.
12h58
